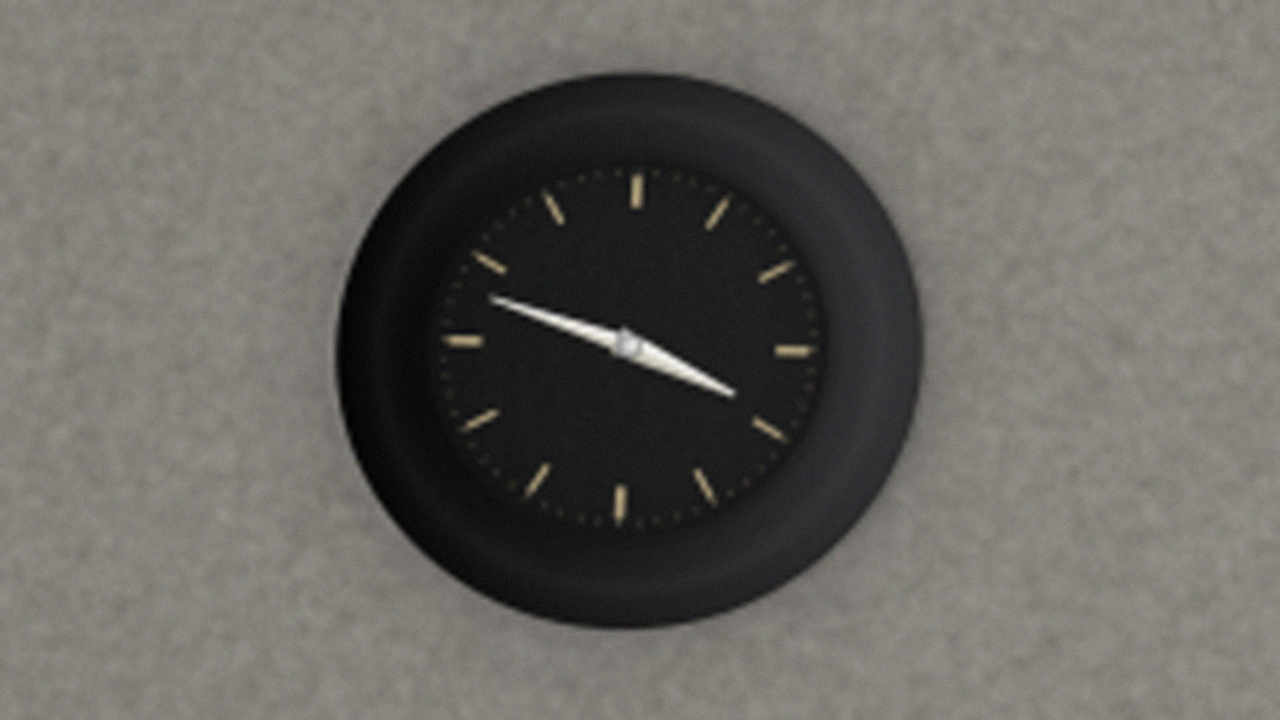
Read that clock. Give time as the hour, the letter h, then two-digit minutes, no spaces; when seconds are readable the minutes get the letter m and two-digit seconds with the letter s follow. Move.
3h48
